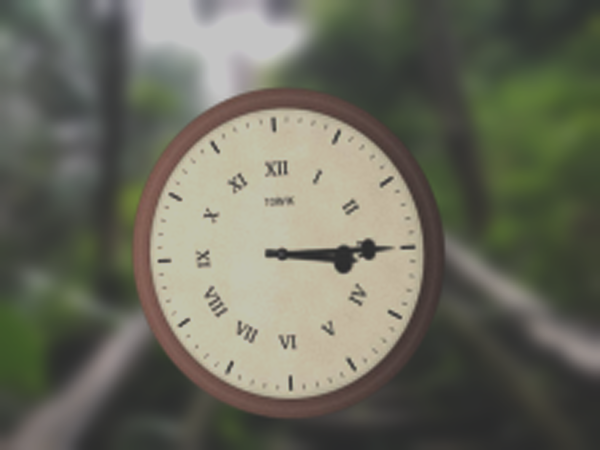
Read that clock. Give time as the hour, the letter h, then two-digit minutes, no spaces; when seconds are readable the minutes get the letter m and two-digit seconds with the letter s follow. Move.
3h15
